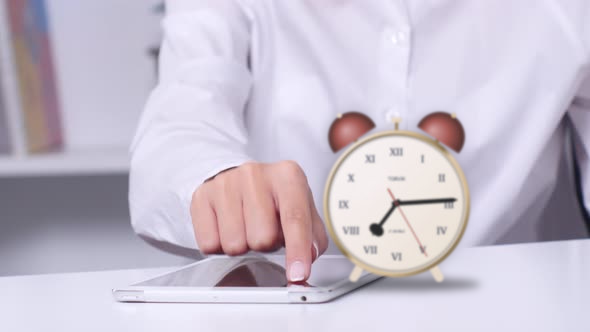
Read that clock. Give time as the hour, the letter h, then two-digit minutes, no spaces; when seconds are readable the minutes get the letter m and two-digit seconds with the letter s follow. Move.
7h14m25s
